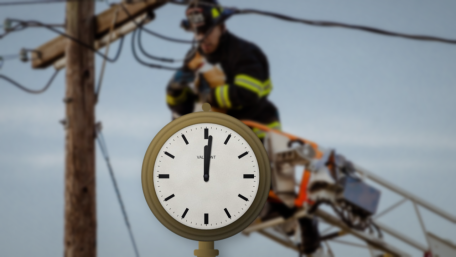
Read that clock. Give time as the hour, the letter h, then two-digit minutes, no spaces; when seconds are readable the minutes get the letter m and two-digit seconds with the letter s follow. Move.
12h01
